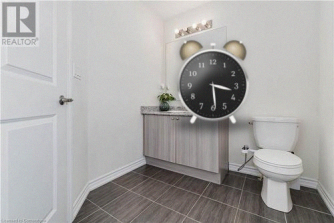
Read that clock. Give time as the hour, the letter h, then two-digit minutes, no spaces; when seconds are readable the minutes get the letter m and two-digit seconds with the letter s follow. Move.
3h29
